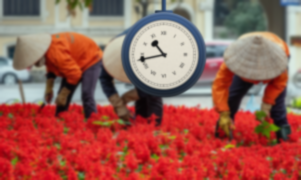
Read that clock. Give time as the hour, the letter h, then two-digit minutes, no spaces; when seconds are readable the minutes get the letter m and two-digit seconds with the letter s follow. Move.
10h43
